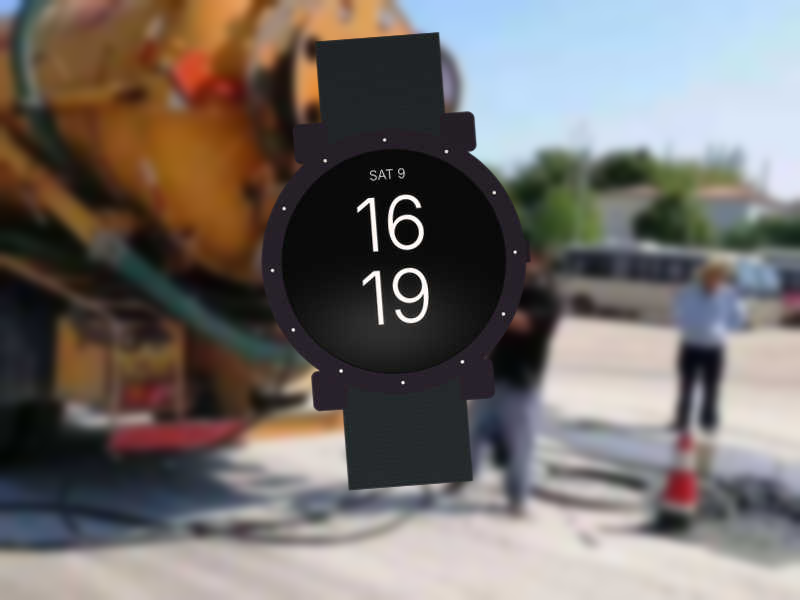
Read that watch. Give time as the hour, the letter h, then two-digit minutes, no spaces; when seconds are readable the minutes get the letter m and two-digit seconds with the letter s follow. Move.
16h19
